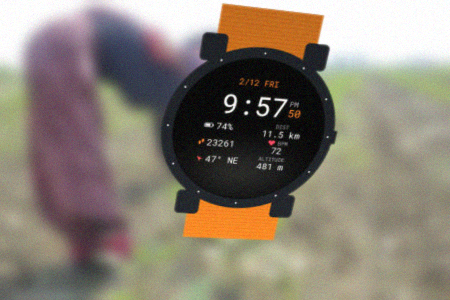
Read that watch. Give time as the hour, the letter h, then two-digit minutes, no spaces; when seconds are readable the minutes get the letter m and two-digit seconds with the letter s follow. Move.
9h57m50s
